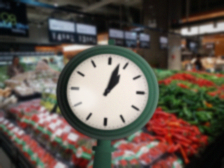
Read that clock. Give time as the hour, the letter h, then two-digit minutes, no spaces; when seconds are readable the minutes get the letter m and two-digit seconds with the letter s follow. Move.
1h03
